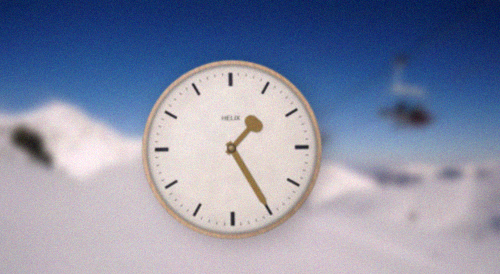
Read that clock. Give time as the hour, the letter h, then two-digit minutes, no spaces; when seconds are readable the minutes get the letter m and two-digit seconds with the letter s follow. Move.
1h25
